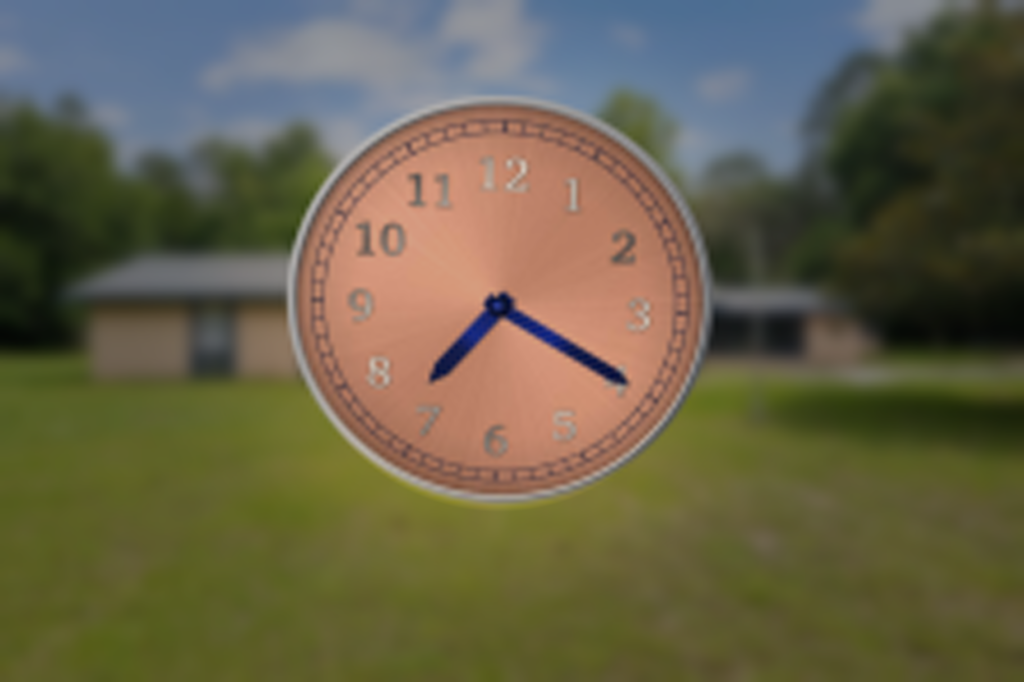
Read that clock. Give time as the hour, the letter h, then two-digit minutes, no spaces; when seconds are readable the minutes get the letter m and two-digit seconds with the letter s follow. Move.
7h20
